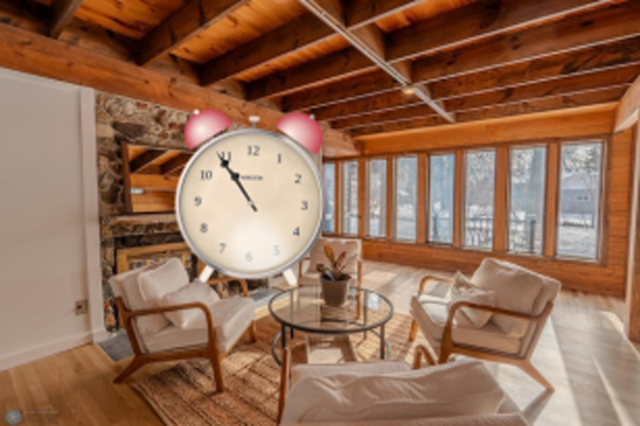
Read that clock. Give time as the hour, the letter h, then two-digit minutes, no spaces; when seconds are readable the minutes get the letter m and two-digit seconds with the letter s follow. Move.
10h54
